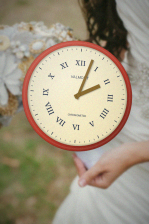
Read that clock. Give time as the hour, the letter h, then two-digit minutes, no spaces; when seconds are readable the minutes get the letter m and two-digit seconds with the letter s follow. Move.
2h03
